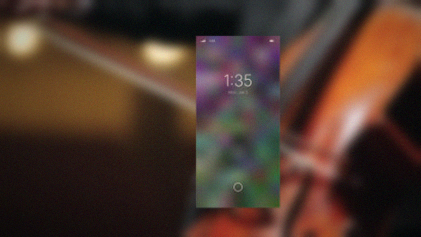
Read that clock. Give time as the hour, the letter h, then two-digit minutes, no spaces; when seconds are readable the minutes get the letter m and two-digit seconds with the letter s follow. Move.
1h35
